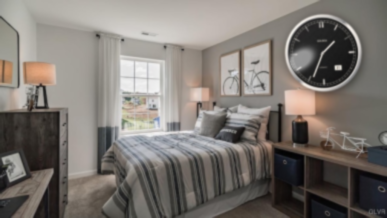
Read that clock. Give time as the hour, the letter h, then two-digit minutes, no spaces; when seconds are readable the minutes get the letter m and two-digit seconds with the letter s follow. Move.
1h34
